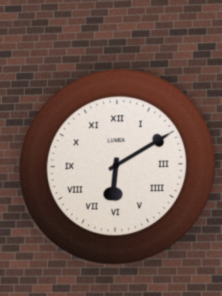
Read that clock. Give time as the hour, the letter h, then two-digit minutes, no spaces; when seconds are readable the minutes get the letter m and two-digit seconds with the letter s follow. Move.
6h10
